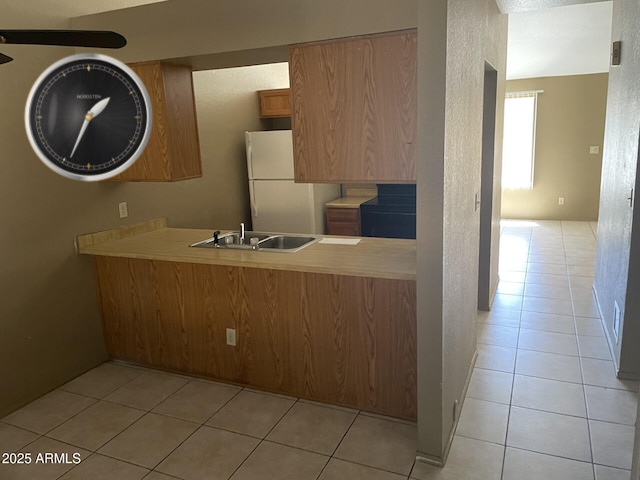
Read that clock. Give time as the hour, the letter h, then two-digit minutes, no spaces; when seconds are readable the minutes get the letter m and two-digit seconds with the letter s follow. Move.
1h34
